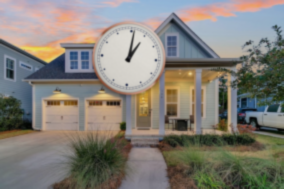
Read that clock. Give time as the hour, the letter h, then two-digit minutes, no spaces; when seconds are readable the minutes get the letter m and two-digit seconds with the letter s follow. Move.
1h01
